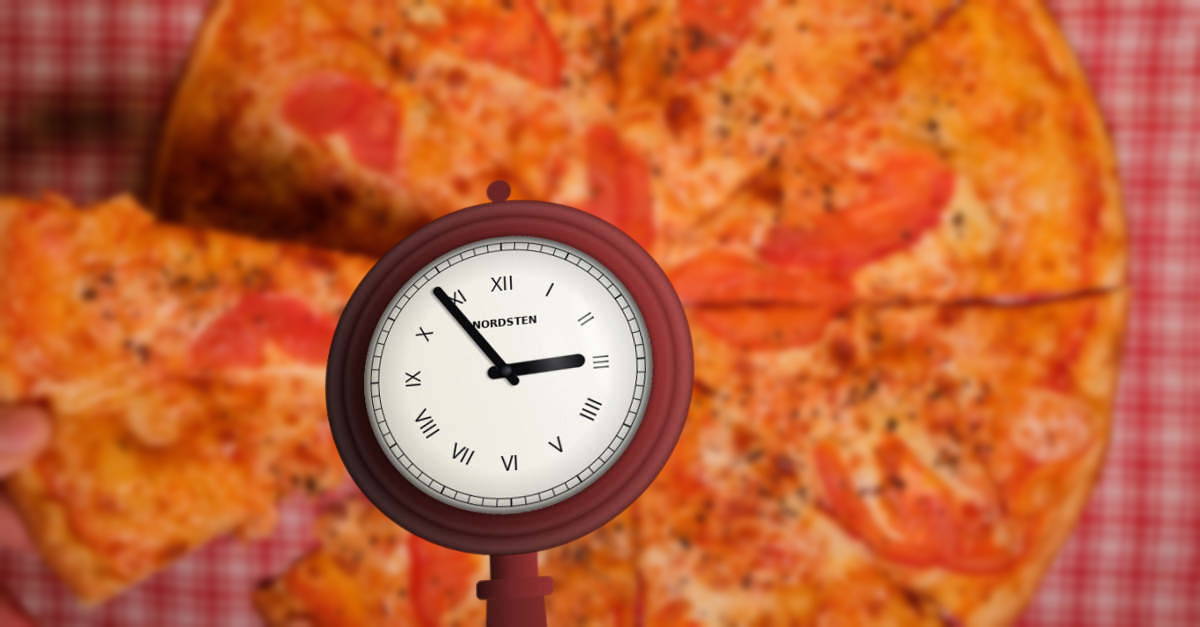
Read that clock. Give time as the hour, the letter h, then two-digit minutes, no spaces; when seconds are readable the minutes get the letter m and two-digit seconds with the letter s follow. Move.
2h54
